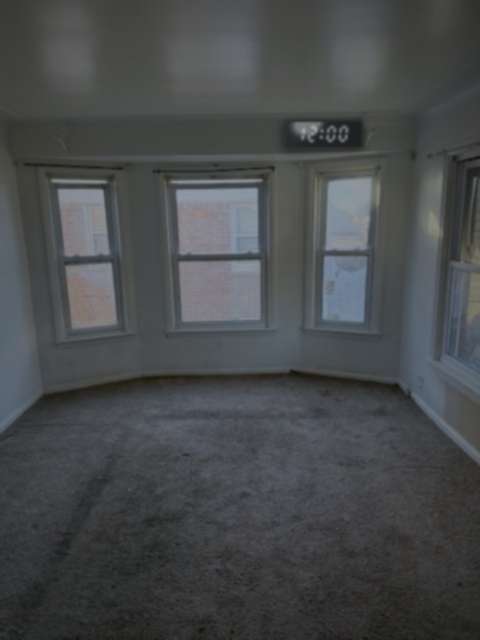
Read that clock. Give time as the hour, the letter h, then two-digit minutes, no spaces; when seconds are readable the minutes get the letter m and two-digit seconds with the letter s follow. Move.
12h00
